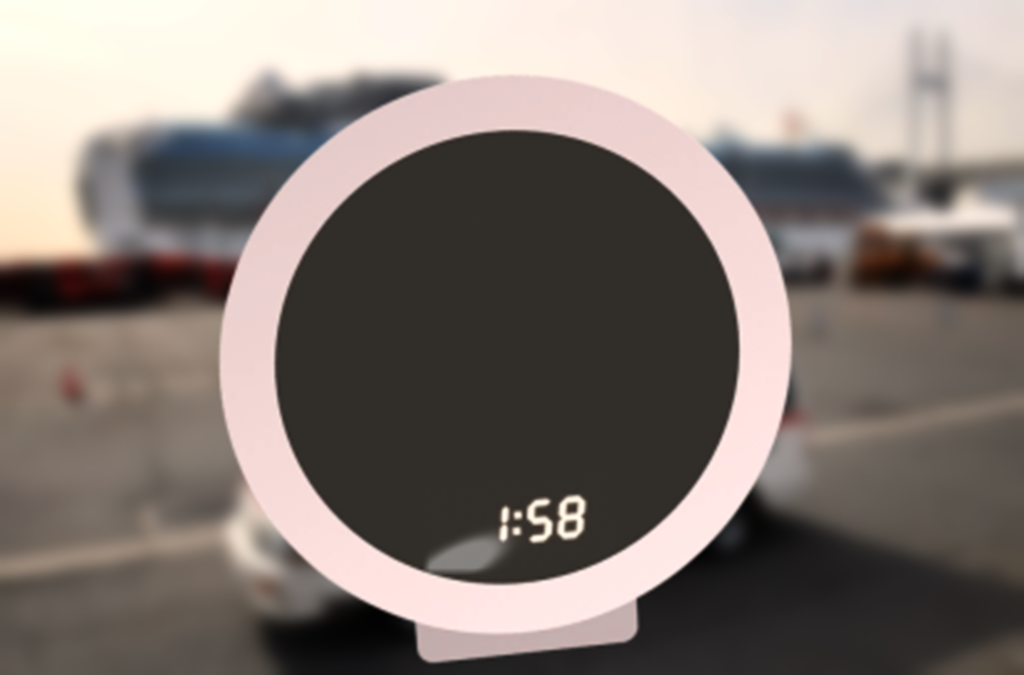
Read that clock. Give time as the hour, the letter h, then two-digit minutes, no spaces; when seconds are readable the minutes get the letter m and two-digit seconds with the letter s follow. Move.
1h58
